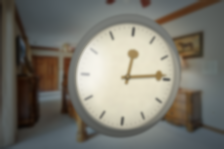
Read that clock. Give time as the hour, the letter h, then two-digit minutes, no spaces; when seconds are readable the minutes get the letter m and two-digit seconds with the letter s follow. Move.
12h14
